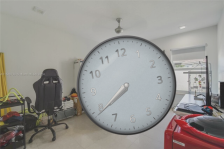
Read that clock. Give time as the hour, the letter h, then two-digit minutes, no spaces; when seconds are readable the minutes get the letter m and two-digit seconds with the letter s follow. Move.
7h39
